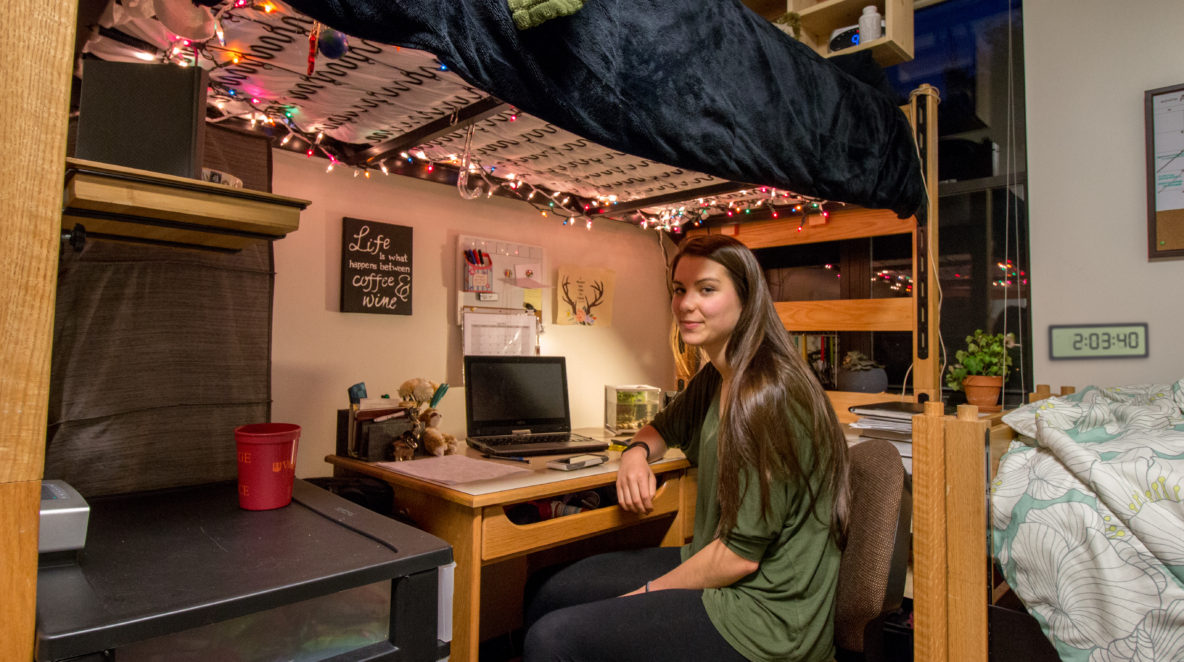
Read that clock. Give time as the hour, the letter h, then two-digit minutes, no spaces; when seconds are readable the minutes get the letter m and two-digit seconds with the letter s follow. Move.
2h03m40s
